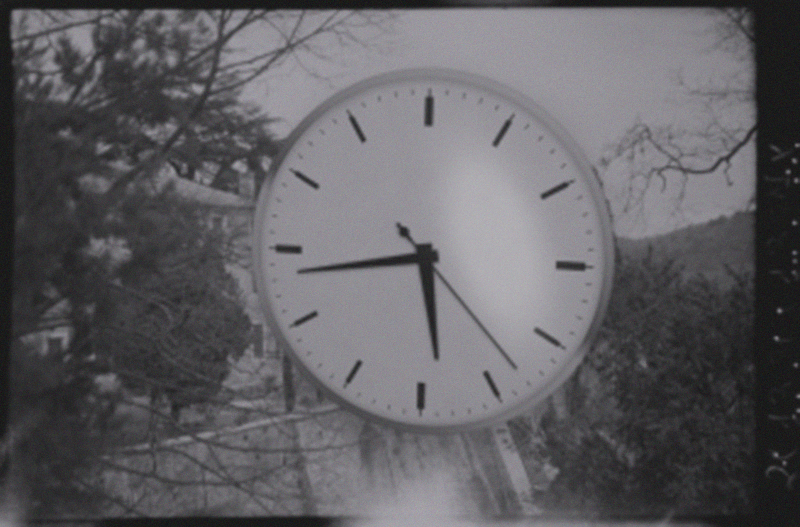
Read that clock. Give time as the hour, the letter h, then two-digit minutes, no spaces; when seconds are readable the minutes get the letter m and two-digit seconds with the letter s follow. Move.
5h43m23s
